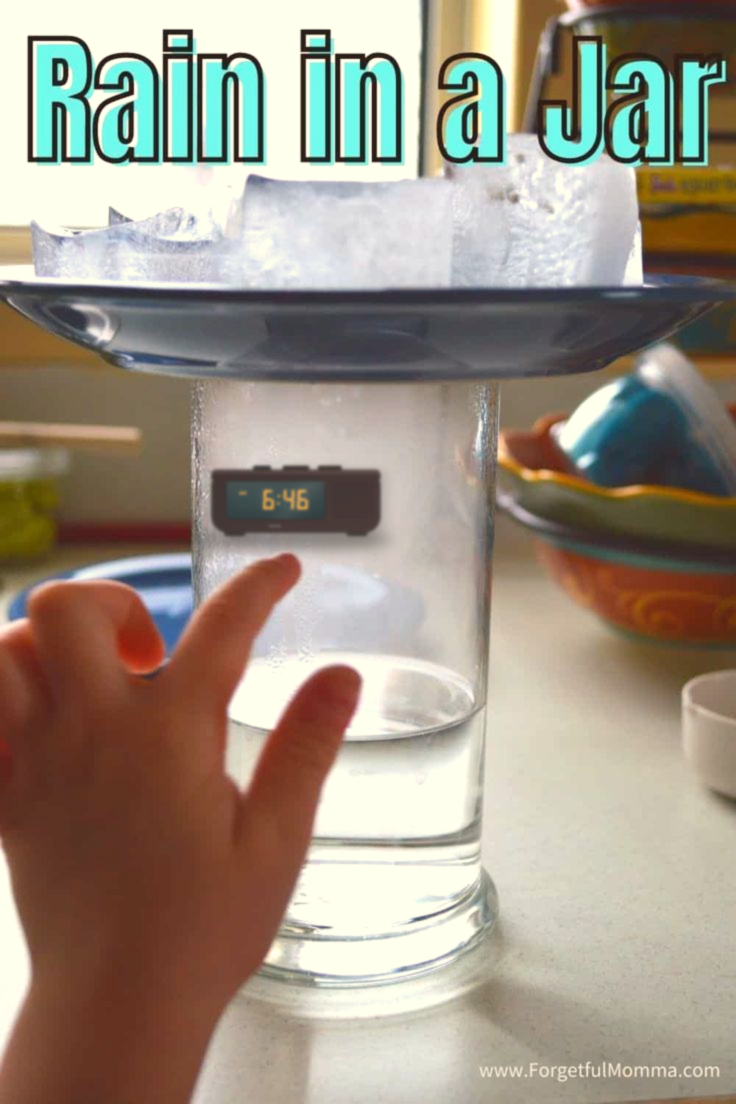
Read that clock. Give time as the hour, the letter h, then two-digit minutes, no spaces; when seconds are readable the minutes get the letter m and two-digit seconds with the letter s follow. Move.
6h46
